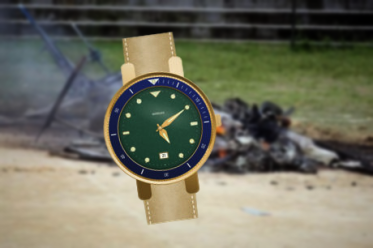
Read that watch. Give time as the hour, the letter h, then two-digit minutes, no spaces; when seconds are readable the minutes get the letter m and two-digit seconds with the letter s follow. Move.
5h10
